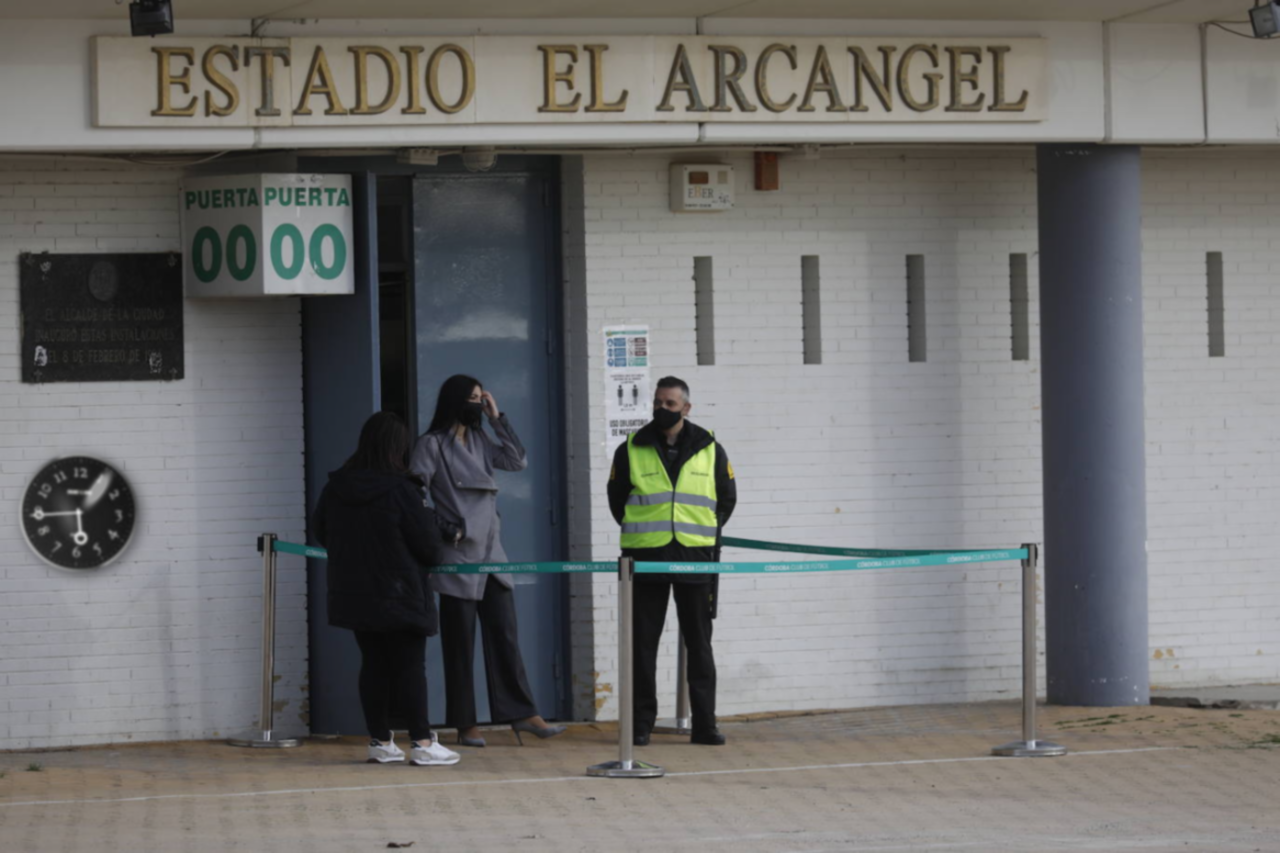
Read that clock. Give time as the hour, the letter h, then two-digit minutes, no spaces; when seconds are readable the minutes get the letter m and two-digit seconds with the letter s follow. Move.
5h44
